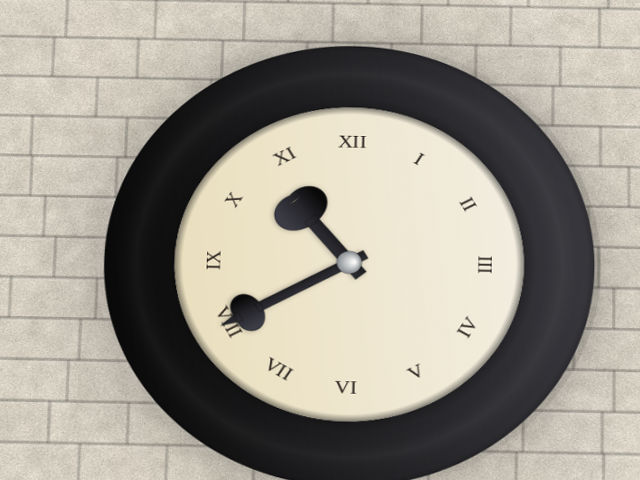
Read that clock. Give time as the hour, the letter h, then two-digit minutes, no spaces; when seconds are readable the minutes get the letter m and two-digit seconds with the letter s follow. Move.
10h40
